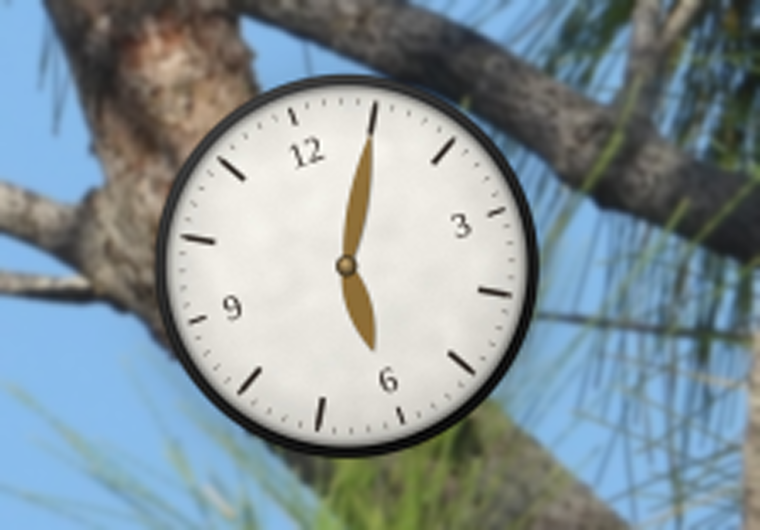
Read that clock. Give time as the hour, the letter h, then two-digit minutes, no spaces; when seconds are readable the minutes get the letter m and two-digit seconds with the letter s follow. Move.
6h05
